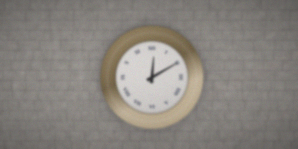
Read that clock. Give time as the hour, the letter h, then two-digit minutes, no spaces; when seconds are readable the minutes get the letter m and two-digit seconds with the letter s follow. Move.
12h10
